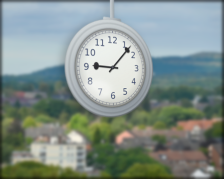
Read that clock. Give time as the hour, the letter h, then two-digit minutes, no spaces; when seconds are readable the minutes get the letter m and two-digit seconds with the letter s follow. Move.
9h07
